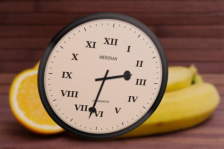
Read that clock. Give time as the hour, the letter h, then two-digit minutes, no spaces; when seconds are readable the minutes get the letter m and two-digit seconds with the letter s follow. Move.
2h32
